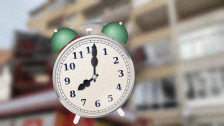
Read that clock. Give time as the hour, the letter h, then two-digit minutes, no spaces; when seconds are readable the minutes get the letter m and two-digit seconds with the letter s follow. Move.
8h01
